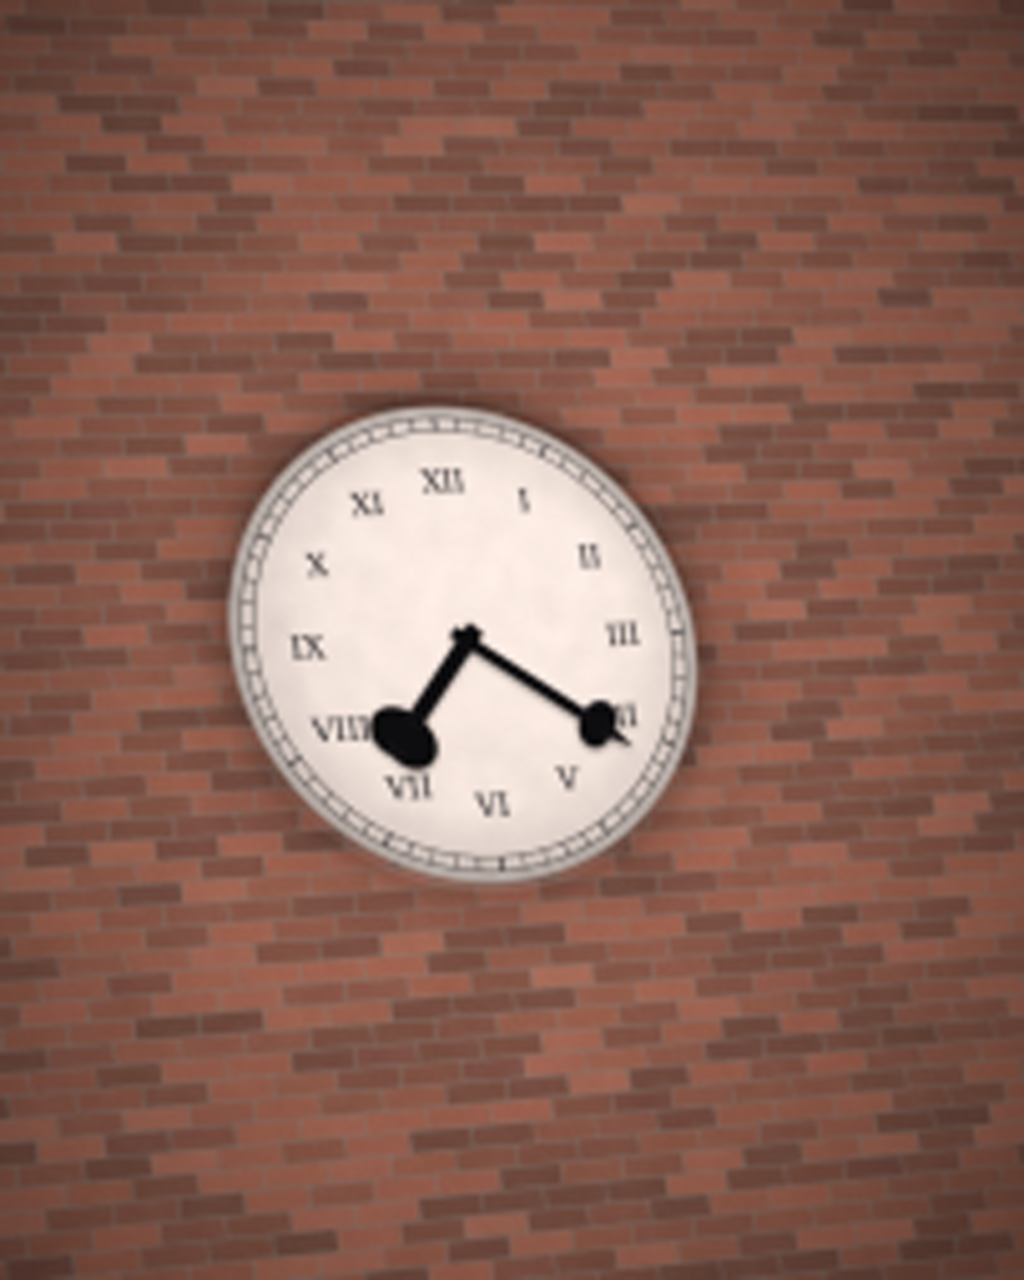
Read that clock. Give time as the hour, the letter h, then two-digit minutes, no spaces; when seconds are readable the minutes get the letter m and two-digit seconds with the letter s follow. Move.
7h21
